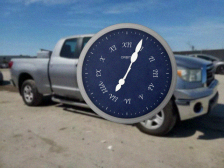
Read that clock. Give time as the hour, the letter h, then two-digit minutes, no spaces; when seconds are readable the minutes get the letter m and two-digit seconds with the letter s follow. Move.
7h04
